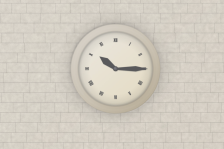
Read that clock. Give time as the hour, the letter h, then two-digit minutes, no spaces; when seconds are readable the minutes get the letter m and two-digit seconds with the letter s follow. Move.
10h15
